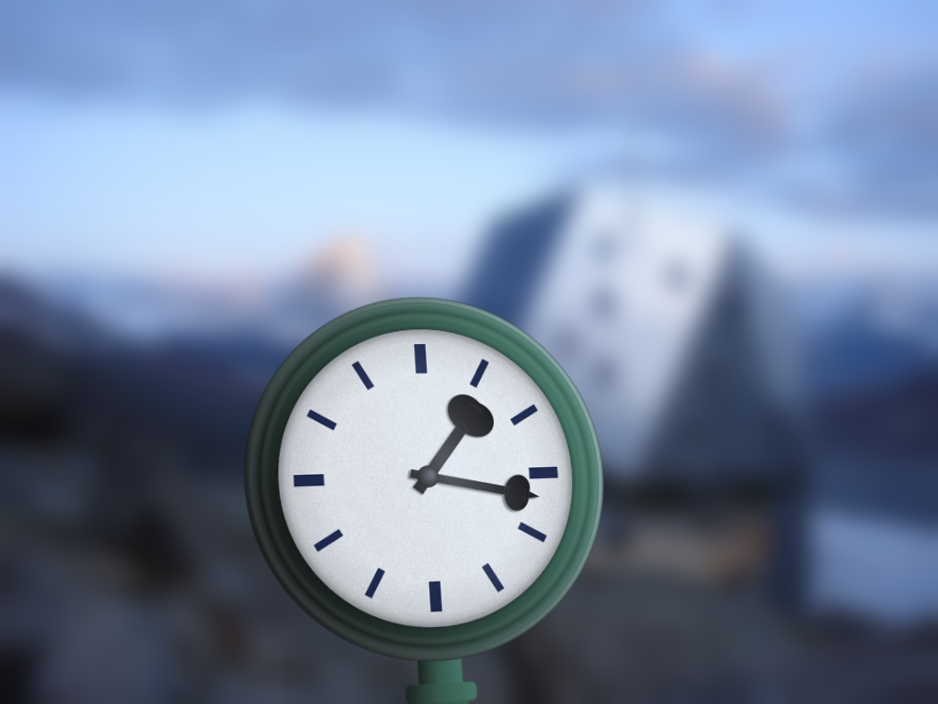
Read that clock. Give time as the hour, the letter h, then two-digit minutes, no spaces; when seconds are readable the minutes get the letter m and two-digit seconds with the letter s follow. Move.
1h17
